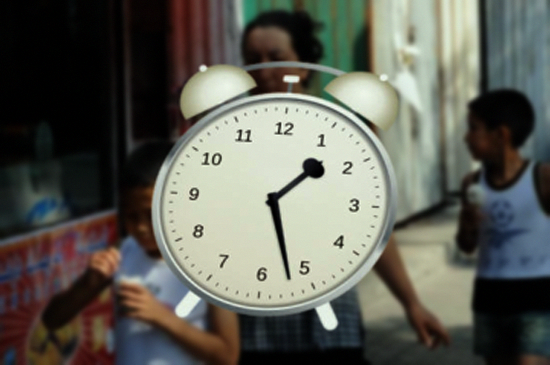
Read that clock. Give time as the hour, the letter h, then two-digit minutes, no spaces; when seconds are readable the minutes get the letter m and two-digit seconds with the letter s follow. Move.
1h27
